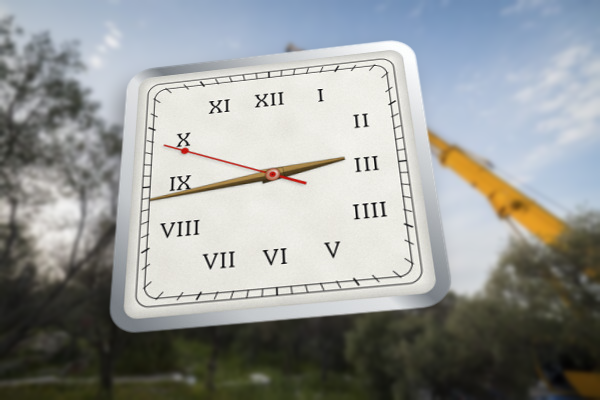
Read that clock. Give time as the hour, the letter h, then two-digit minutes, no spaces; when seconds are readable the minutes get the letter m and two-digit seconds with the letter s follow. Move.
2h43m49s
